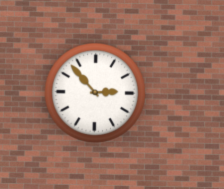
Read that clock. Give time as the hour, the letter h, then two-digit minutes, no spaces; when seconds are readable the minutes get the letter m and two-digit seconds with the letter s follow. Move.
2h53
